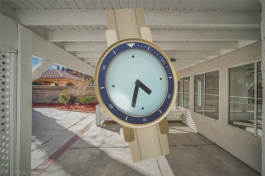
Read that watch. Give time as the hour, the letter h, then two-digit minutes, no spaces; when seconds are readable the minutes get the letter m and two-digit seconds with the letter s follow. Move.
4h34
